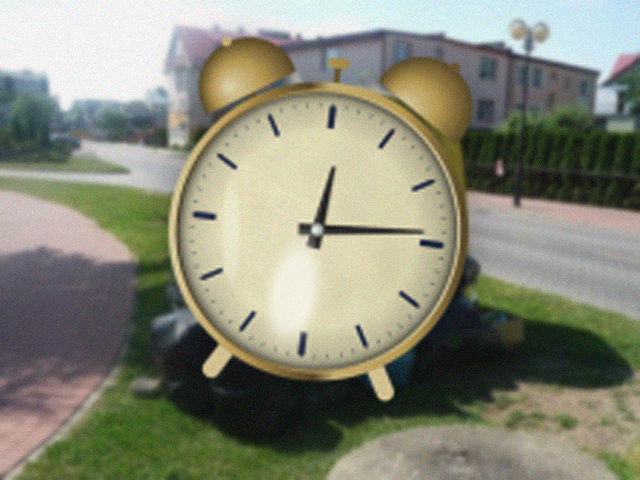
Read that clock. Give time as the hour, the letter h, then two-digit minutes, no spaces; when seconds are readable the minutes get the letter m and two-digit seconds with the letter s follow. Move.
12h14
